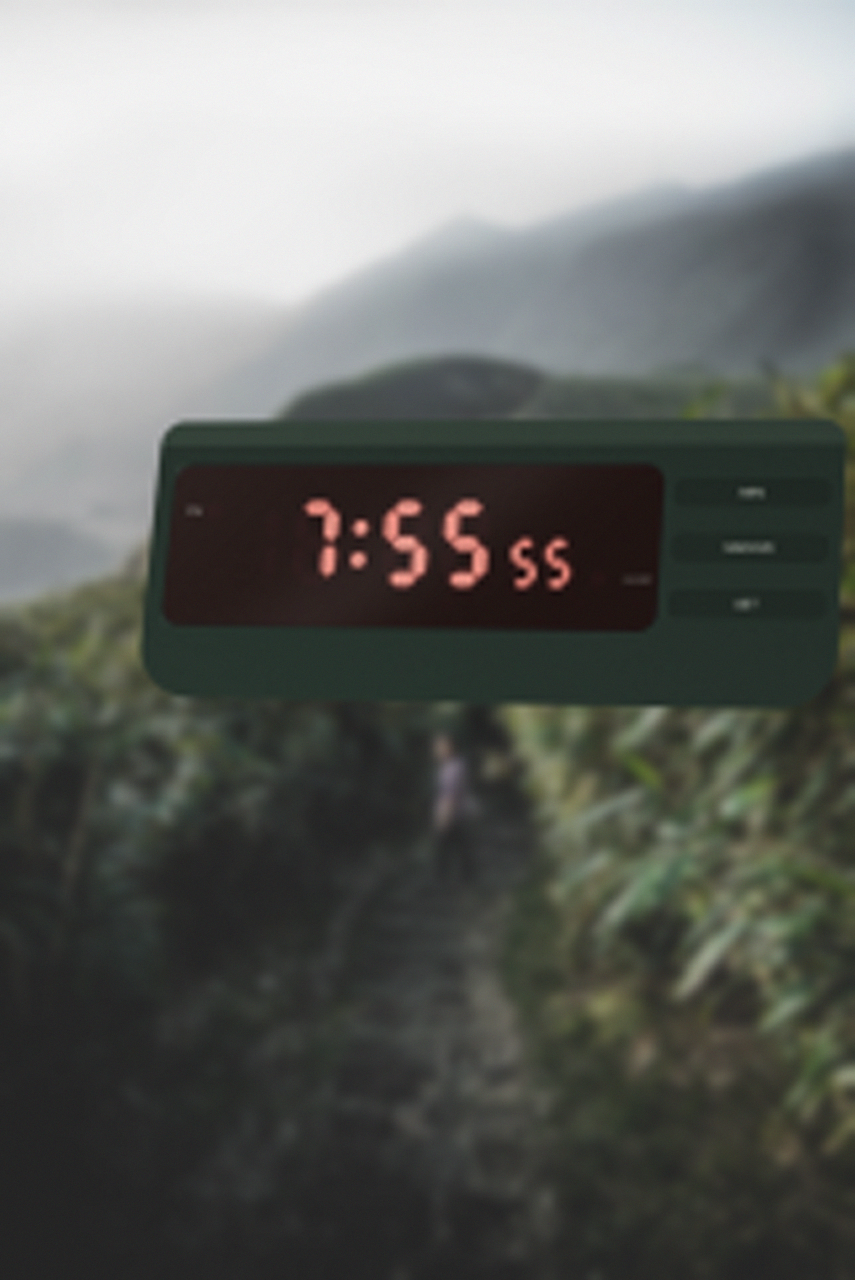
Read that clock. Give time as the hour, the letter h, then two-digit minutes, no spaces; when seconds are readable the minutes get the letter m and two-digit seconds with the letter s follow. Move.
7h55m55s
